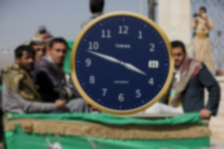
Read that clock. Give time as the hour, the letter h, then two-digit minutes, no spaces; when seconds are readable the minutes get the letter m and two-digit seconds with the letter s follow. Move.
3h48
